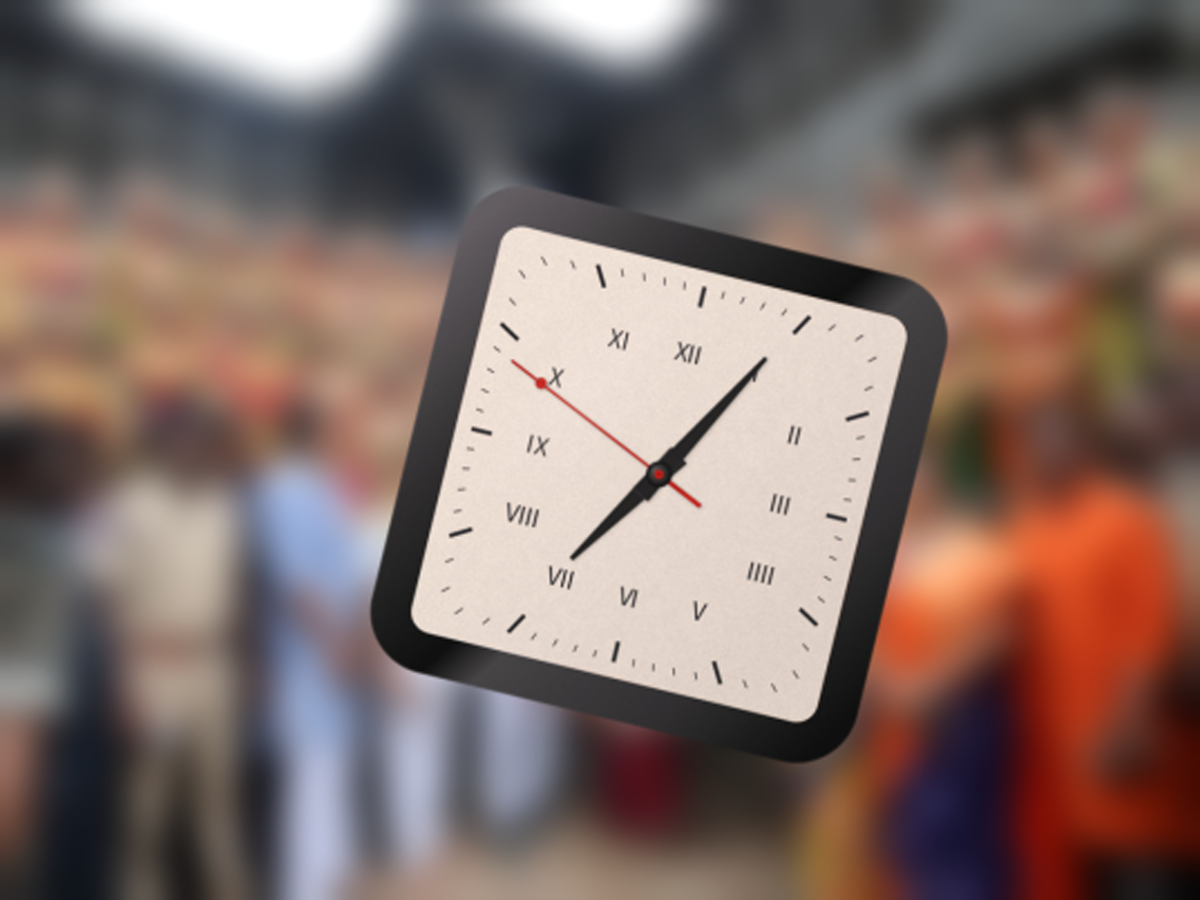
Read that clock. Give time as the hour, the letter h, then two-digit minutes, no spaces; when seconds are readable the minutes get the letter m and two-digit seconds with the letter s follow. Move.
7h04m49s
